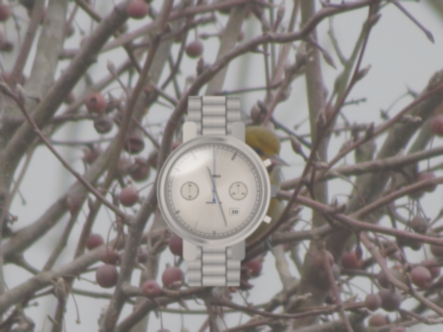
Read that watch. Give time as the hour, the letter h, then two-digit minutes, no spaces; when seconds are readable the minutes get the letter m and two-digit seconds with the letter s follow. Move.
11h27
